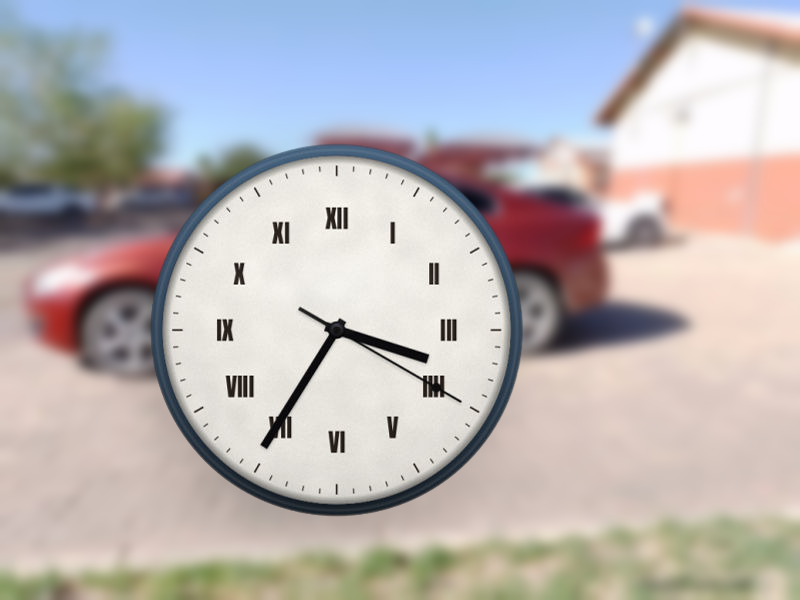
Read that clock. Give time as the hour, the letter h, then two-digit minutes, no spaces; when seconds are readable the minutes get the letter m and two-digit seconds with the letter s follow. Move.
3h35m20s
